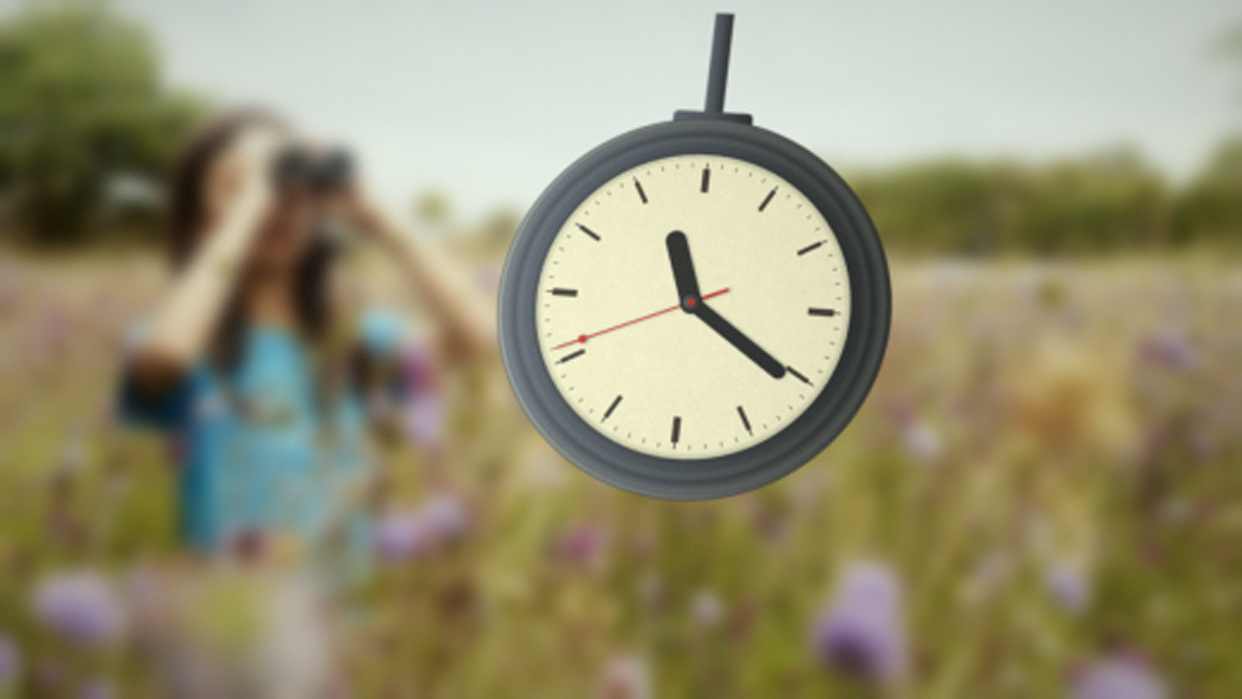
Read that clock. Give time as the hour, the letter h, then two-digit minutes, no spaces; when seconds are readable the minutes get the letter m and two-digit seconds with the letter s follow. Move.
11h20m41s
